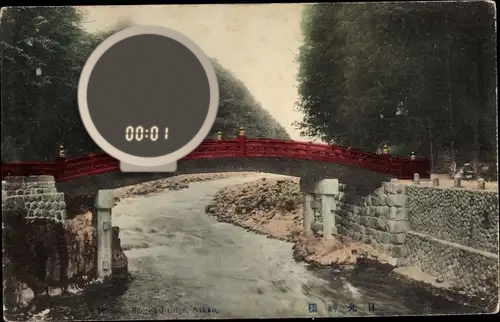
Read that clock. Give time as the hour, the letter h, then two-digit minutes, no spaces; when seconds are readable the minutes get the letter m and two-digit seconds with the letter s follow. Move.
0h01
